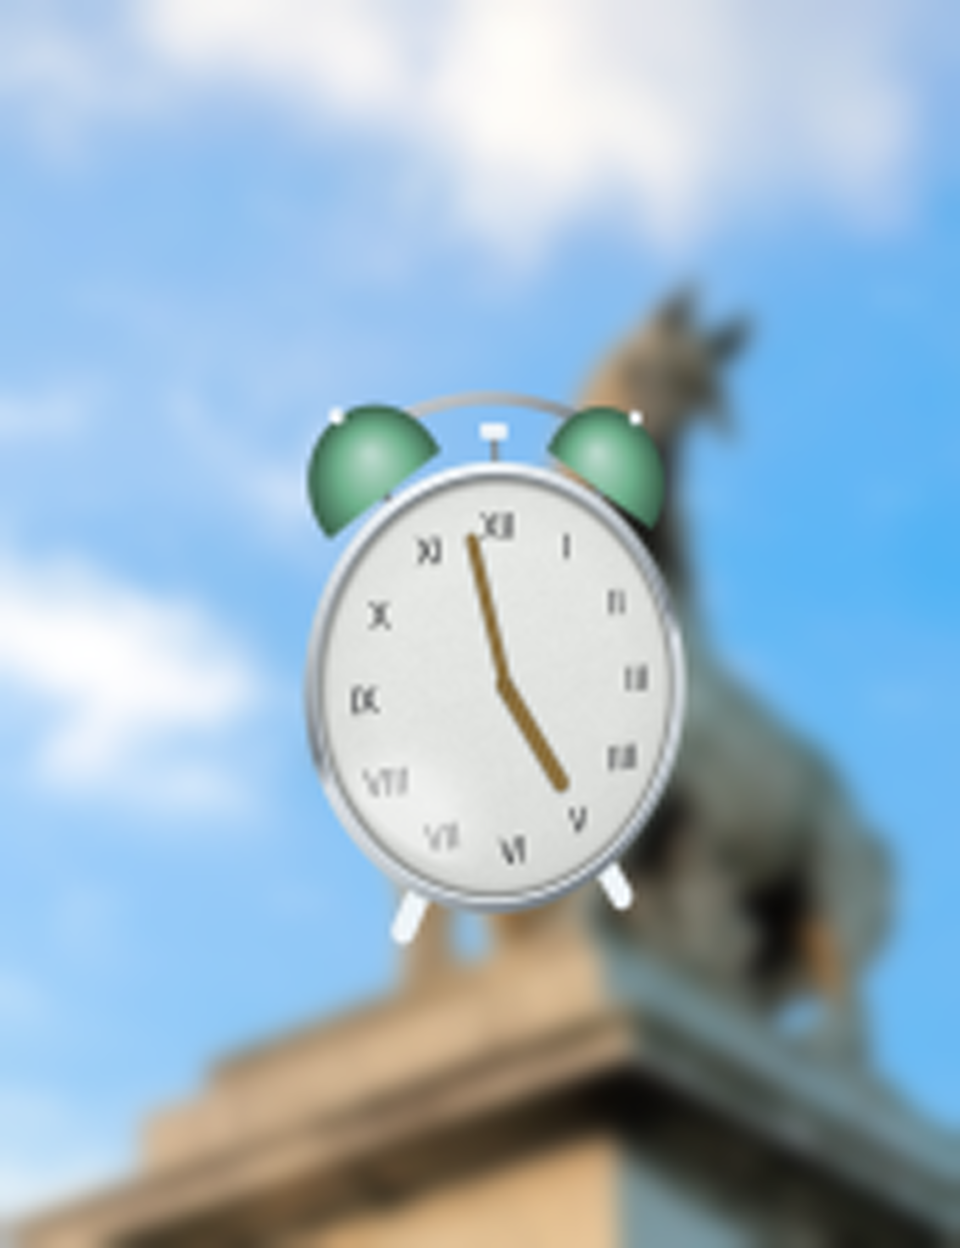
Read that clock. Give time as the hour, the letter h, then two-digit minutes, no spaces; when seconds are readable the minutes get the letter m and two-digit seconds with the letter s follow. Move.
4h58
